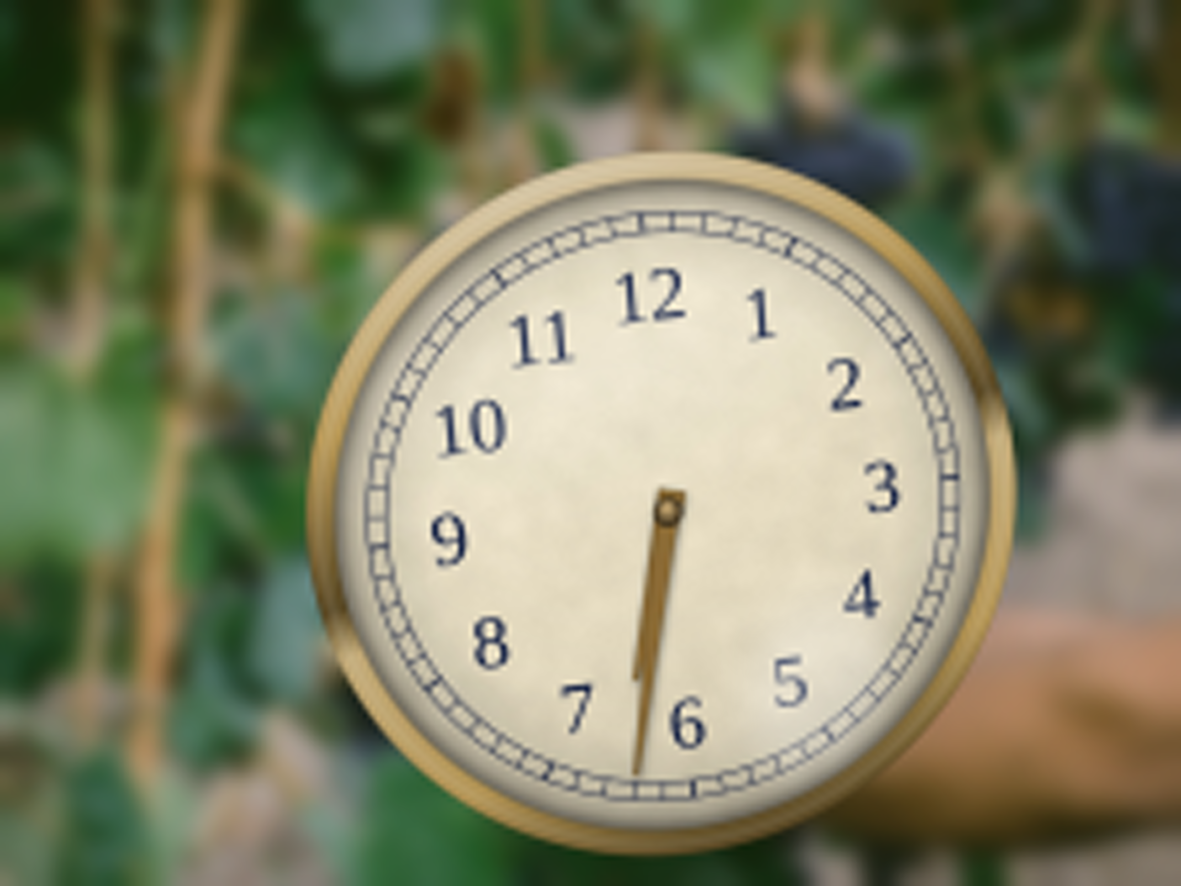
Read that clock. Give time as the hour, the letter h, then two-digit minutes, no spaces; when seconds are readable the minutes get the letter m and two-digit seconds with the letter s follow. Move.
6h32
